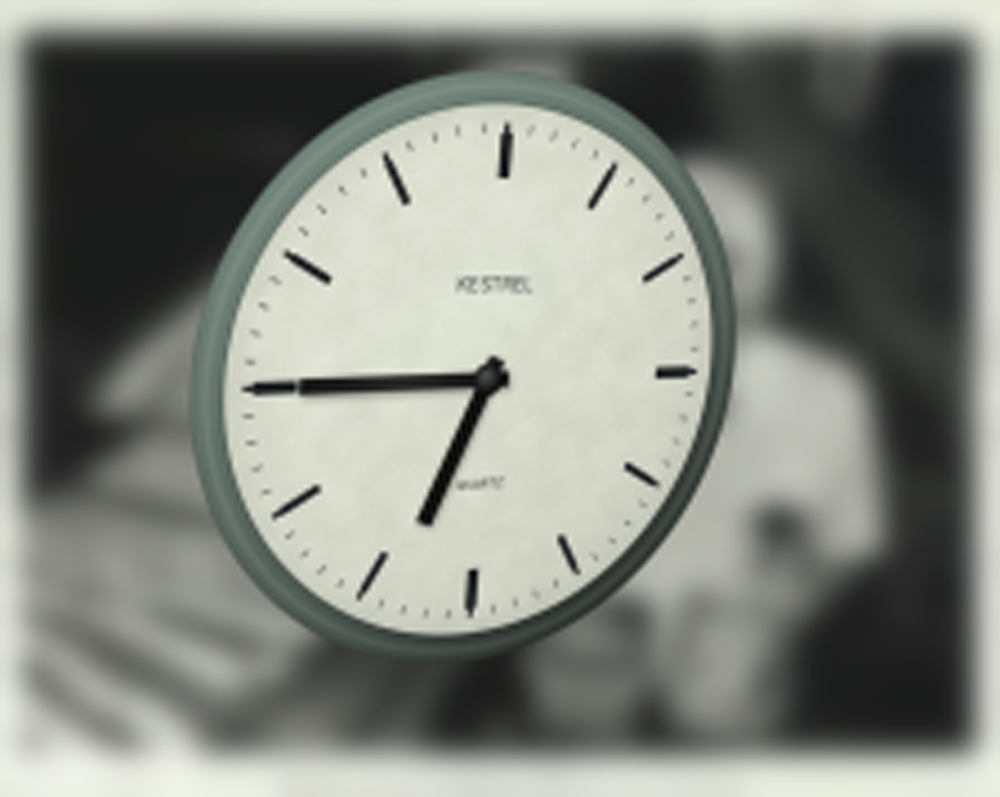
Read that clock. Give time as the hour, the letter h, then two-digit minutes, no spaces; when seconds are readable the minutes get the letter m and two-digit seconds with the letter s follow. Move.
6h45
